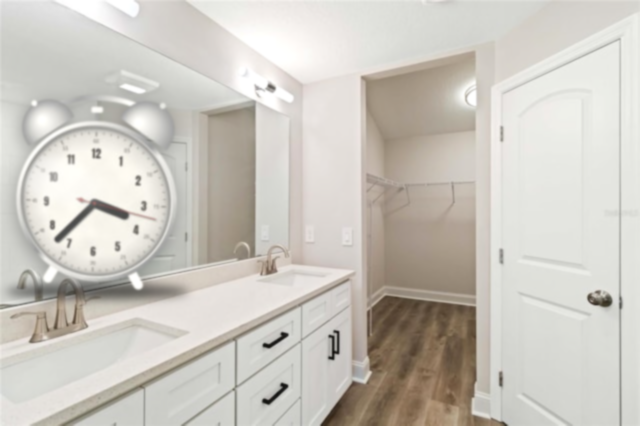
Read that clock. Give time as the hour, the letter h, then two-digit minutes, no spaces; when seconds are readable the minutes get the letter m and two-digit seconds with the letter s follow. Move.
3h37m17s
